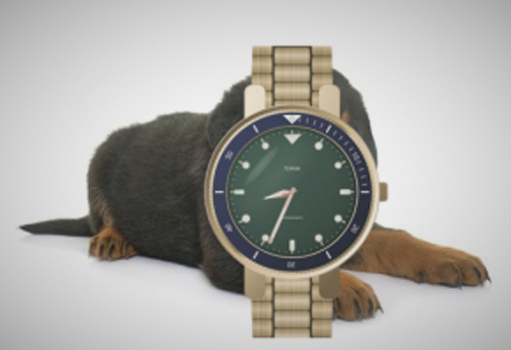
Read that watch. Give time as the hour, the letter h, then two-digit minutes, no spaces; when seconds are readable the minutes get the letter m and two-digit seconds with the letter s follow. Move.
8h34
